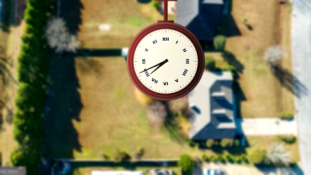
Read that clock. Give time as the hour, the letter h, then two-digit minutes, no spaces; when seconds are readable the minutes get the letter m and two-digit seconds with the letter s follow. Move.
7h41
